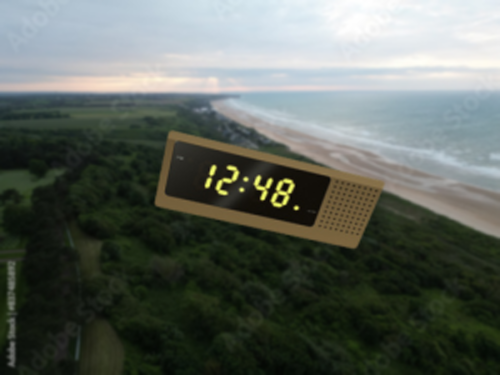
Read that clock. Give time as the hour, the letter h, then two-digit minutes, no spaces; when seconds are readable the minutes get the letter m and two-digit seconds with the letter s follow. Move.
12h48
